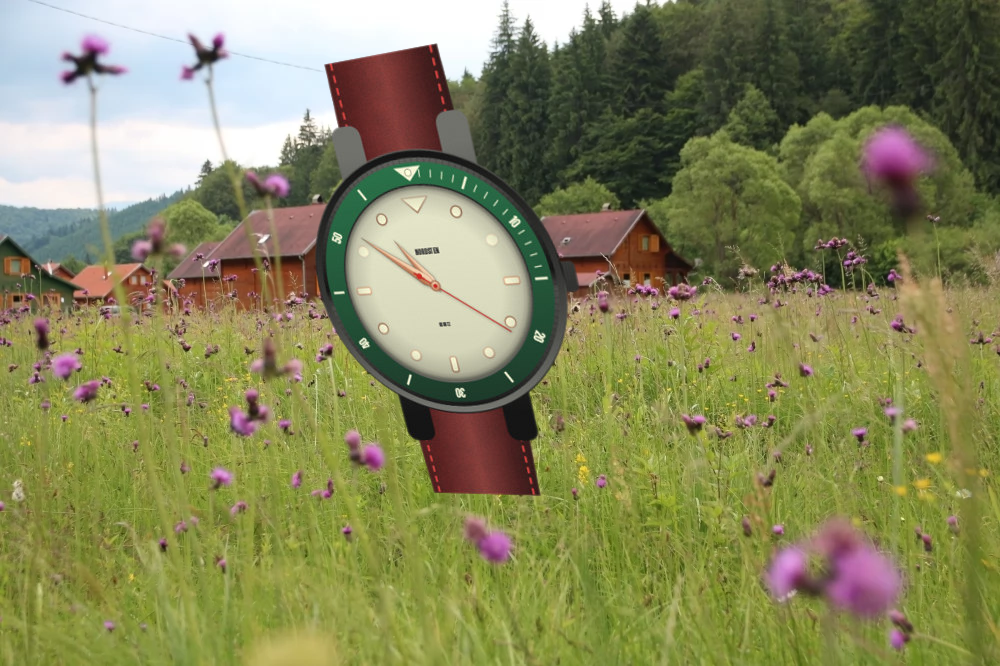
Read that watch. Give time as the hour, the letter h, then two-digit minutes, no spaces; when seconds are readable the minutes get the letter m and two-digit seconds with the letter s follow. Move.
10h51m21s
